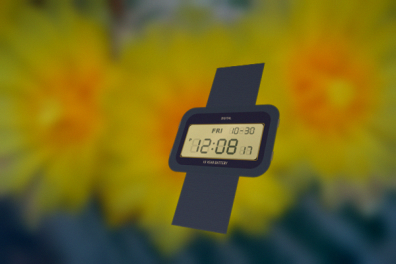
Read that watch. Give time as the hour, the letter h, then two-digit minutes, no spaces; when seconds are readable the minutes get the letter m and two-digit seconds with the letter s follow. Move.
12h08m17s
